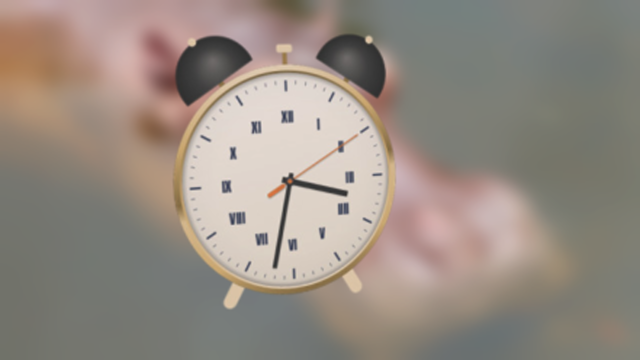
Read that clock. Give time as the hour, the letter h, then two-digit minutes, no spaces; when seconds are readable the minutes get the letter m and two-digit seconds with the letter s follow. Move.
3h32m10s
